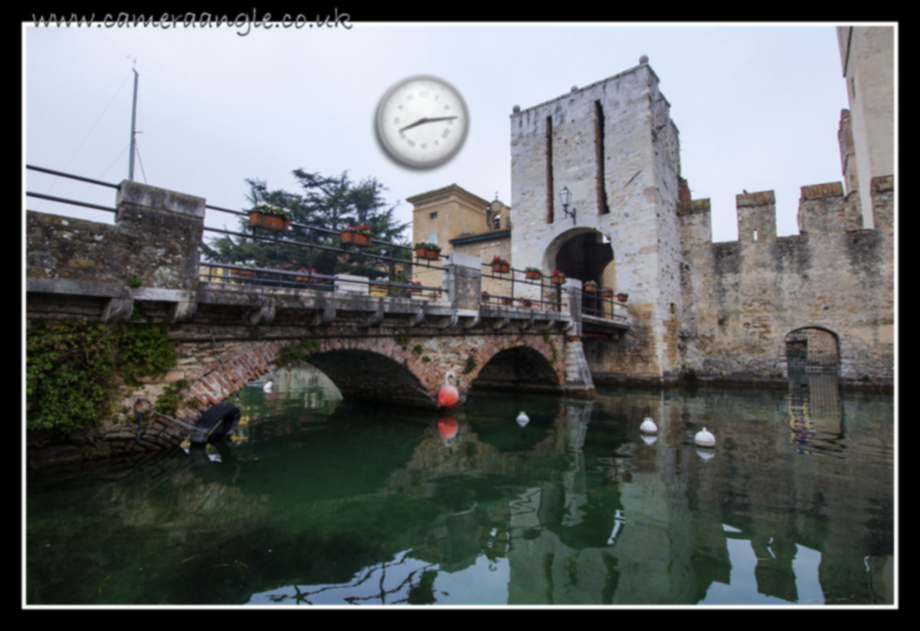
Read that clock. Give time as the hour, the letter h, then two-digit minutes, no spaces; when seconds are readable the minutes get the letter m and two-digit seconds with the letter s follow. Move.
8h14
